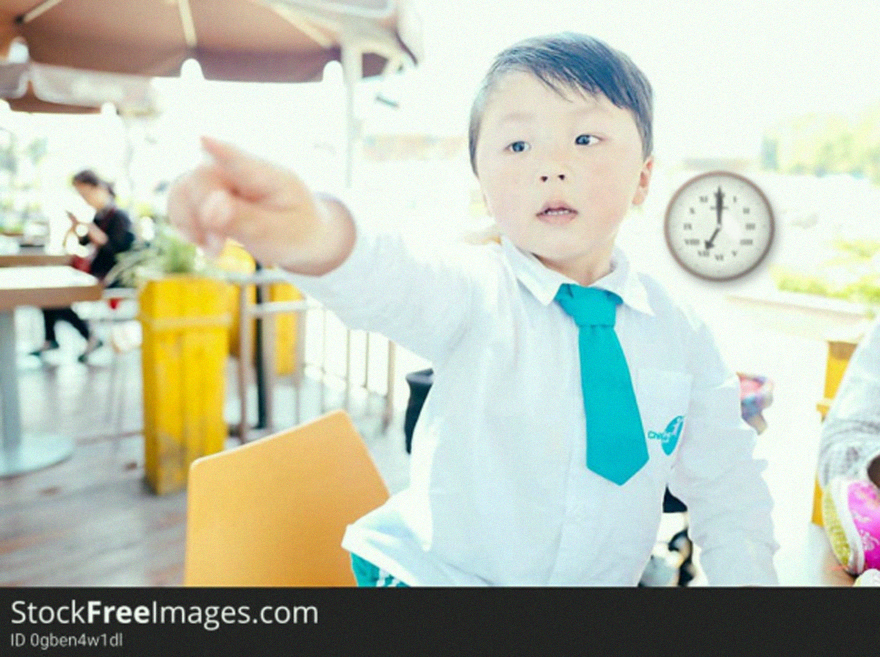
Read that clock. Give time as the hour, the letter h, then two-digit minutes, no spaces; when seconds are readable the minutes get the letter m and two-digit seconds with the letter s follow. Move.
7h00
